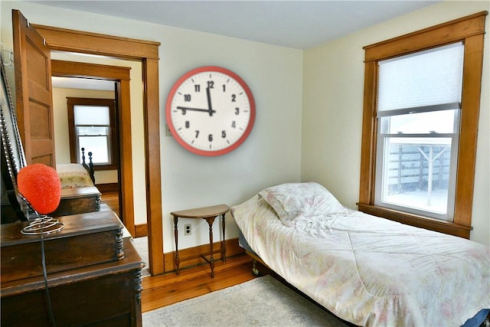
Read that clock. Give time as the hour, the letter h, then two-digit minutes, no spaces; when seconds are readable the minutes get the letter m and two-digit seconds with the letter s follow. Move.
11h46
